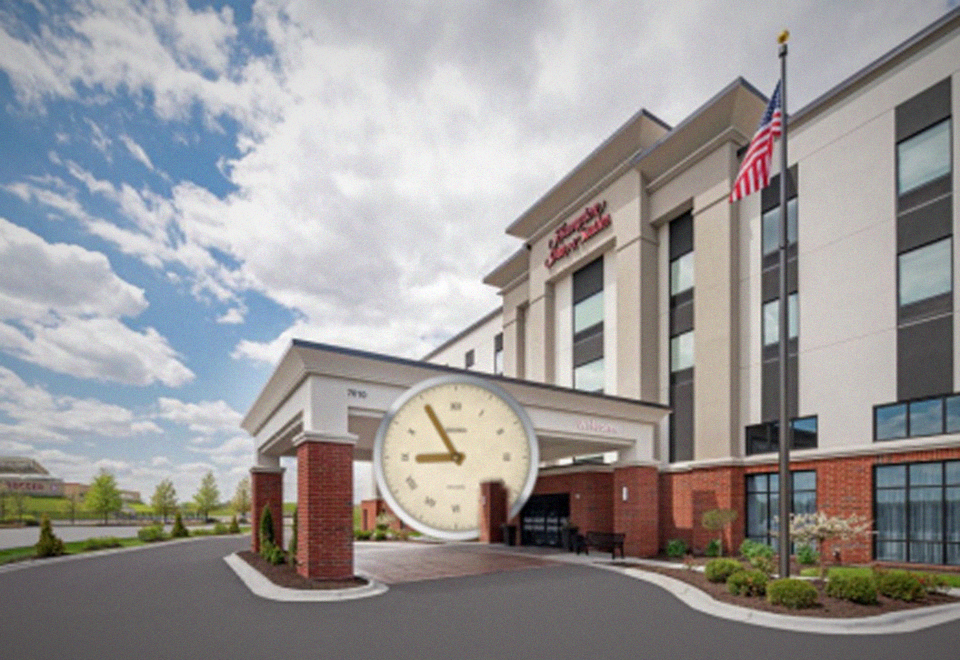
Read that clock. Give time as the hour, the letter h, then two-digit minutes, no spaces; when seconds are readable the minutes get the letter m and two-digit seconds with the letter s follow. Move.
8h55
